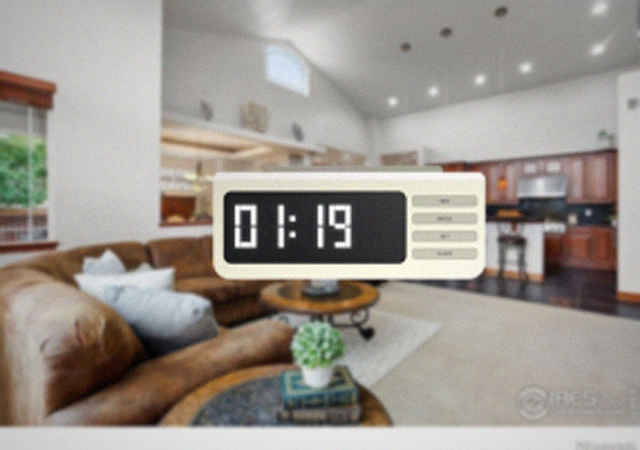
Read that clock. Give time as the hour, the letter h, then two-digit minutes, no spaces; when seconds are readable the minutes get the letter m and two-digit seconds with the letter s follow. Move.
1h19
